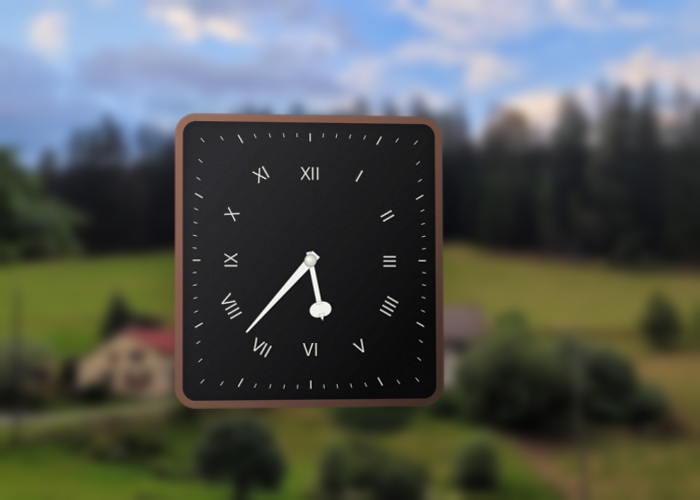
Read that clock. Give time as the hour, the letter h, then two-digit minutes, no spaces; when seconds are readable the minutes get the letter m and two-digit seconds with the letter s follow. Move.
5h37
